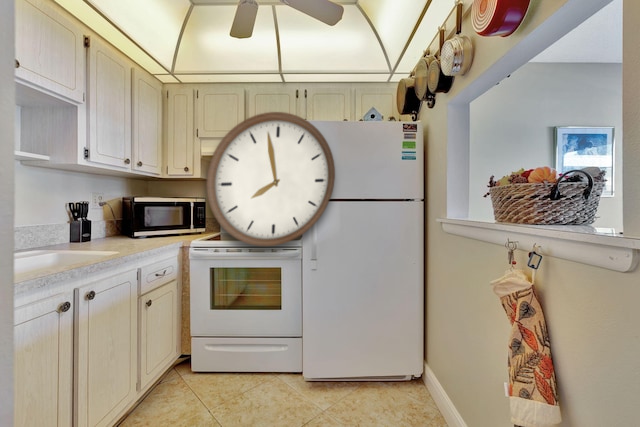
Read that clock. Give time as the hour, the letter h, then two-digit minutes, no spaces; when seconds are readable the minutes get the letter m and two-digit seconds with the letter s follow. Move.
7h58
